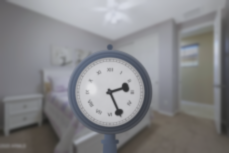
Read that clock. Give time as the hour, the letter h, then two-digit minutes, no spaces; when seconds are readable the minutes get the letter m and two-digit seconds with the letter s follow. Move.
2h26
